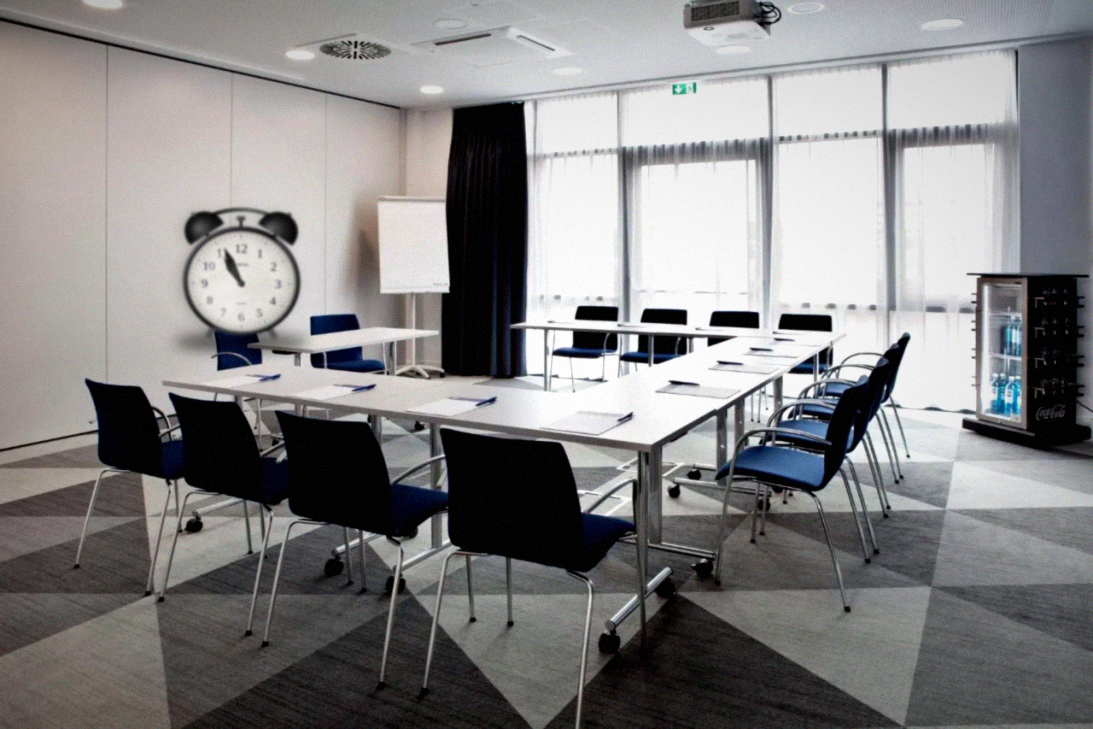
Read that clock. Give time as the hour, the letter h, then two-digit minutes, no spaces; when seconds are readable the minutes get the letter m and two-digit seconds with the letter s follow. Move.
10h56
